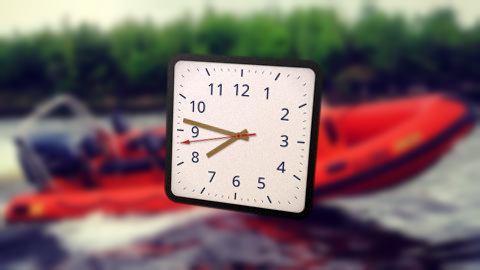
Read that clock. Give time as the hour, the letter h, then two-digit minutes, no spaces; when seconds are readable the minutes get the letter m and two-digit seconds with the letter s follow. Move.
7h46m43s
